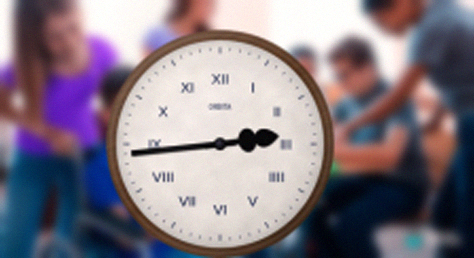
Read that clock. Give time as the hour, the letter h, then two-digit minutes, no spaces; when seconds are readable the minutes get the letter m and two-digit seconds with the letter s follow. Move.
2h44
